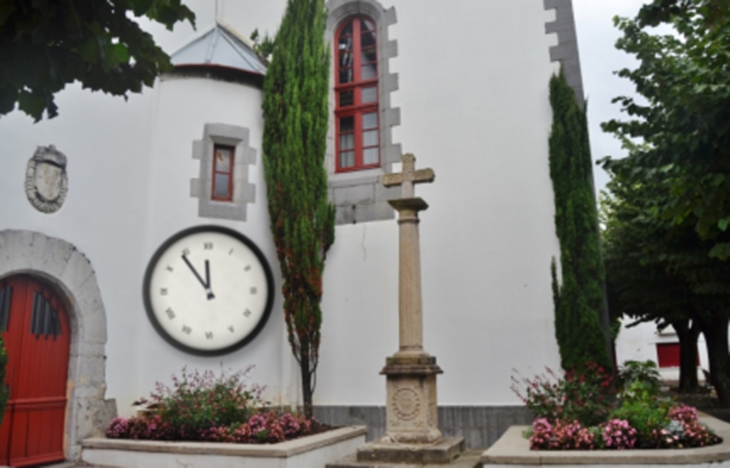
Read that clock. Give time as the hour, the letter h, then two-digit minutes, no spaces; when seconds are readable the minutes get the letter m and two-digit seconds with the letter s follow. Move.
11h54
